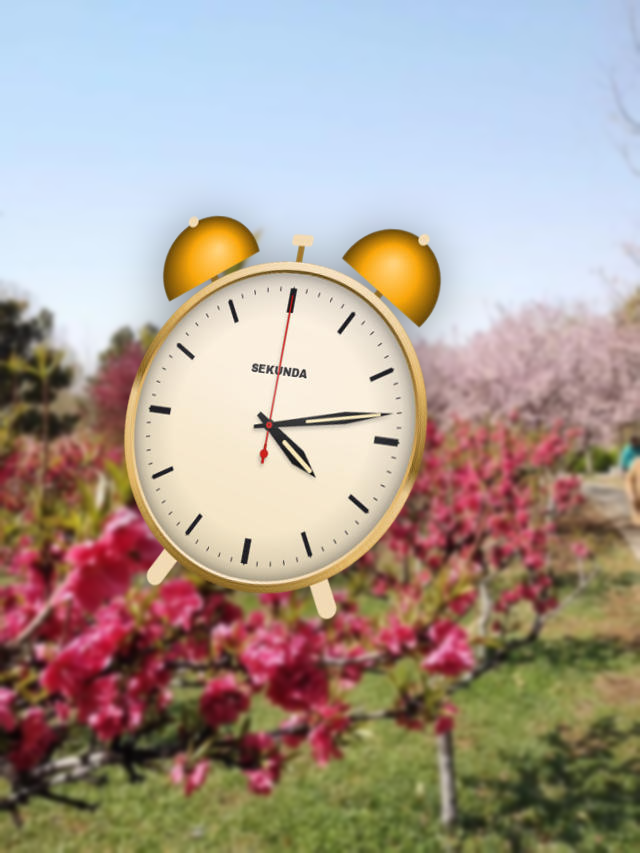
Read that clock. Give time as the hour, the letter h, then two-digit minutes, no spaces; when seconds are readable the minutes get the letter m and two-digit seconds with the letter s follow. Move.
4h13m00s
